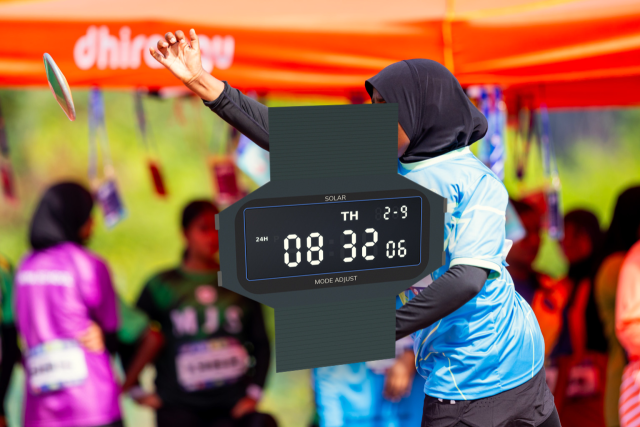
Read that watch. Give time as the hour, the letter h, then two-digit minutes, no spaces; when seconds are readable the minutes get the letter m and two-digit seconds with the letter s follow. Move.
8h32m06s
